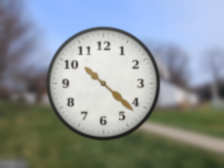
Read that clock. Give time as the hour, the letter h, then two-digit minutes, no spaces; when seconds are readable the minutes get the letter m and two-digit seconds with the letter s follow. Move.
10h22
